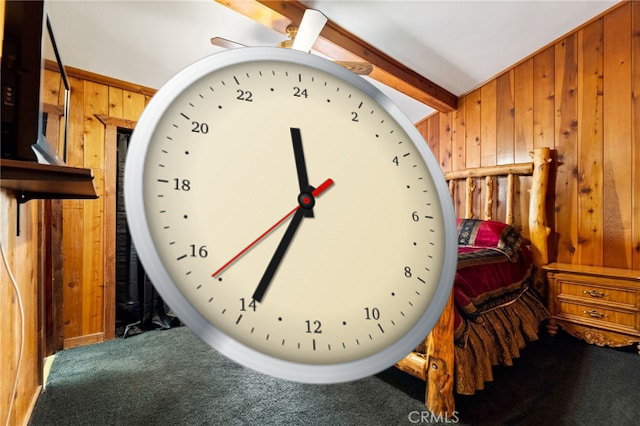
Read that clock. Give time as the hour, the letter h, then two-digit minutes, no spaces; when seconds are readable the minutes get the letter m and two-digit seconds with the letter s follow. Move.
23h34m38s
